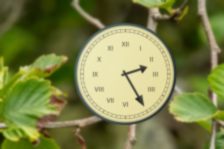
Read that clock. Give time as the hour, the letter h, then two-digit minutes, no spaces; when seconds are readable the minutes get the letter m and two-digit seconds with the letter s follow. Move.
2h25
